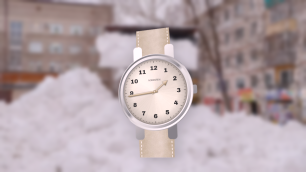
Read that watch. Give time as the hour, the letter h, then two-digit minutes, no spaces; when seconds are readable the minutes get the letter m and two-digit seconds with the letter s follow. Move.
1h44
